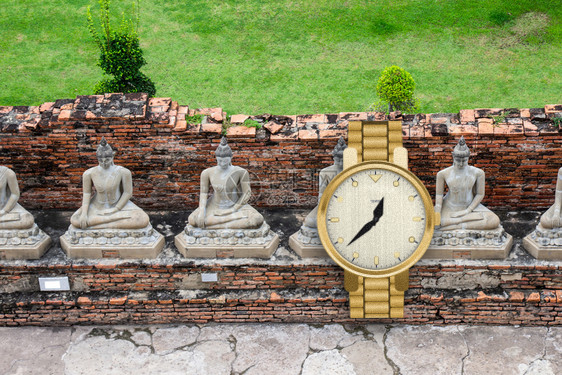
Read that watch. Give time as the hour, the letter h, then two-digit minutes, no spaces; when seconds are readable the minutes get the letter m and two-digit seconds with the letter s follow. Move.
12h38
